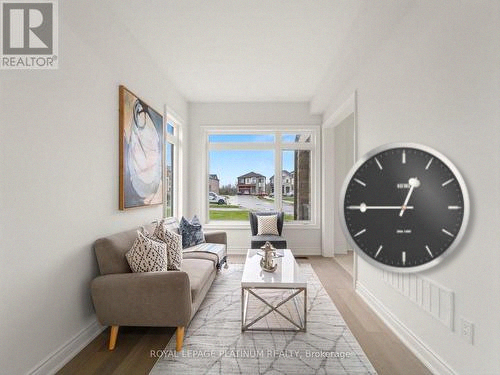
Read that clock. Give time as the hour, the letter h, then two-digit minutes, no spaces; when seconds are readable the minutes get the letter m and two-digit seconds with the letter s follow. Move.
12h45
